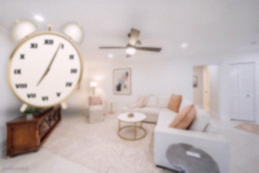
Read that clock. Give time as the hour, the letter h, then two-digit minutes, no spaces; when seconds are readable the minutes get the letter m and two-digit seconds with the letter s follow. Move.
7h04
